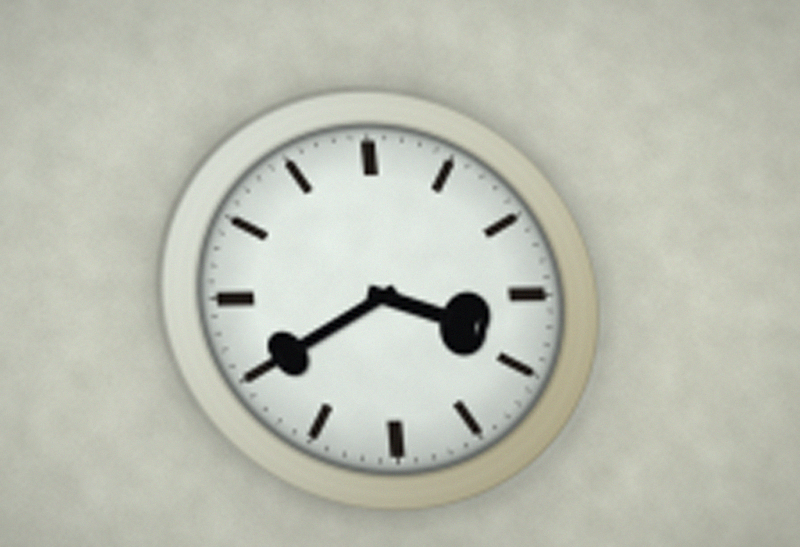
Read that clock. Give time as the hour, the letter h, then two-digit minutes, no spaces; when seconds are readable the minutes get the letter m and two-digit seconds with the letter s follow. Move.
3h40
